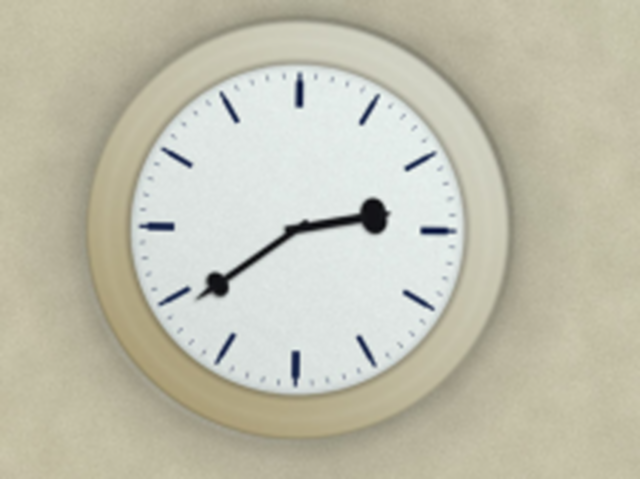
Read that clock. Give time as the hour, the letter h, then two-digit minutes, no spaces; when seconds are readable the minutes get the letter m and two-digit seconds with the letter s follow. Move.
2h39
